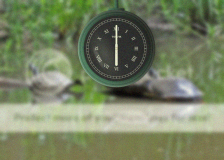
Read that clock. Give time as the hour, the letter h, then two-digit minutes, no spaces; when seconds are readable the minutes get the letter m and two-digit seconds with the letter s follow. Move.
6h00
